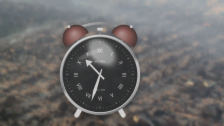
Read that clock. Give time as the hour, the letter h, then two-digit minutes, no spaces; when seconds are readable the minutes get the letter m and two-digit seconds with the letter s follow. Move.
10h33
